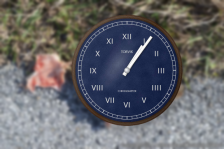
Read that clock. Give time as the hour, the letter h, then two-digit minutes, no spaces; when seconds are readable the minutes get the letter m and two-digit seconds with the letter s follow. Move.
1h06
